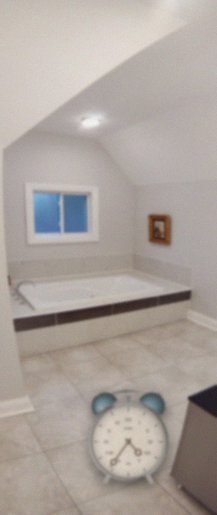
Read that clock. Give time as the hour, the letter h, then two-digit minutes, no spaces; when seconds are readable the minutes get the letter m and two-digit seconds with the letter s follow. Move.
4h36
